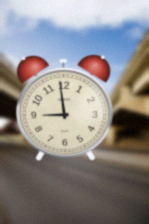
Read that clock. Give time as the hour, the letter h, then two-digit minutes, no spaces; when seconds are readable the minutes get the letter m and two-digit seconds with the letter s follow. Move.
8h59
